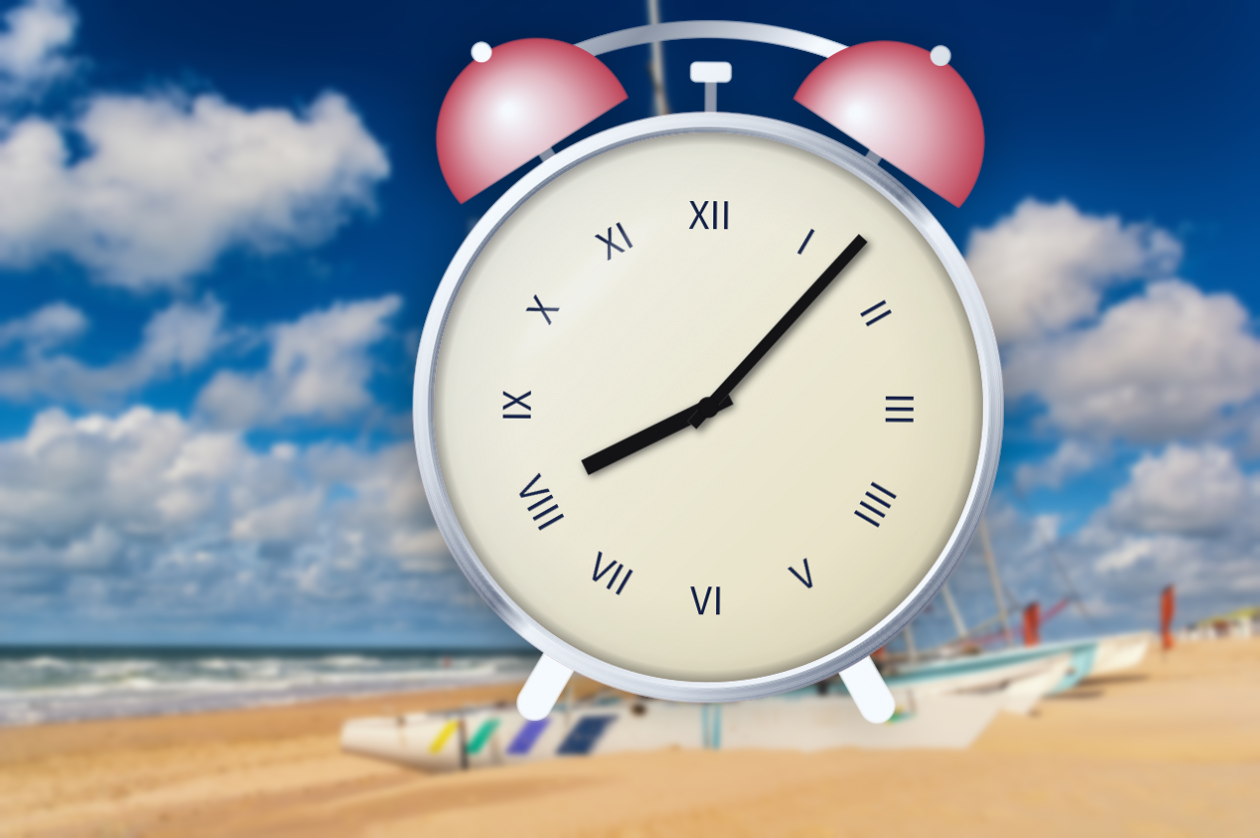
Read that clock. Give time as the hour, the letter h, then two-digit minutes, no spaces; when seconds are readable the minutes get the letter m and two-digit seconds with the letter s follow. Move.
8h07
